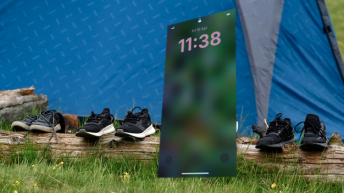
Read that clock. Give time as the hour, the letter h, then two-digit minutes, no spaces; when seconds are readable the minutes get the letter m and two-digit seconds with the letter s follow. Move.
11h38
